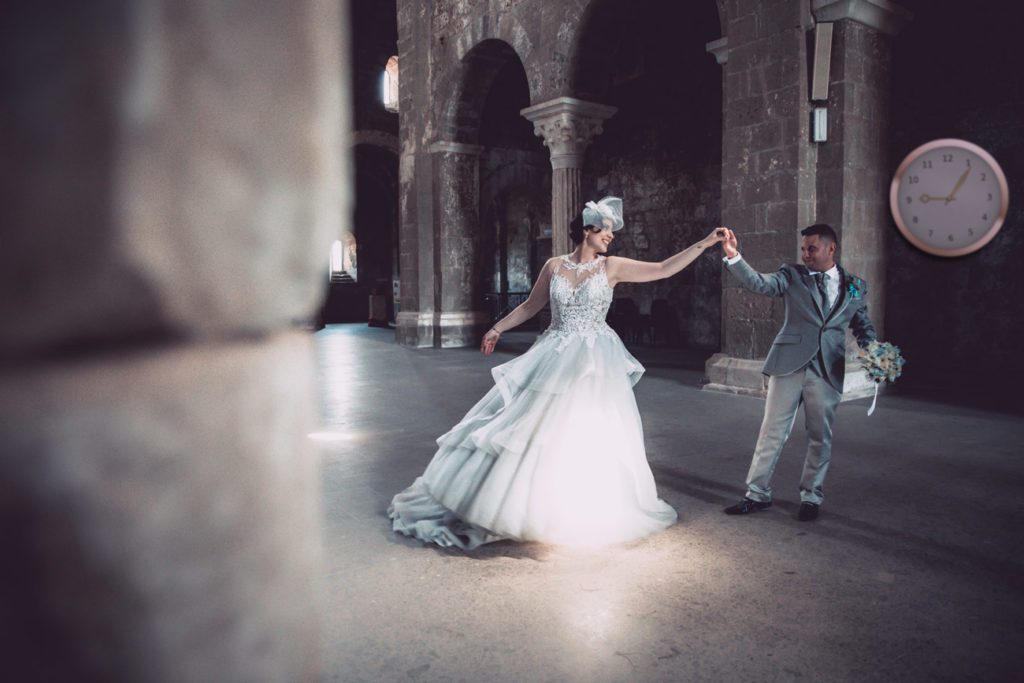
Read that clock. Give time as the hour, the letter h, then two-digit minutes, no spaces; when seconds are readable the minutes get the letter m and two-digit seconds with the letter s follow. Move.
9h06
